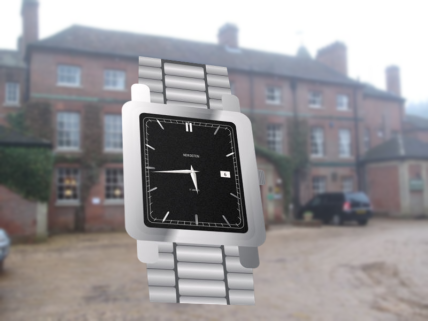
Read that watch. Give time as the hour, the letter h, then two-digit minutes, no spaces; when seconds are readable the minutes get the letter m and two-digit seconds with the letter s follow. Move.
5h44
